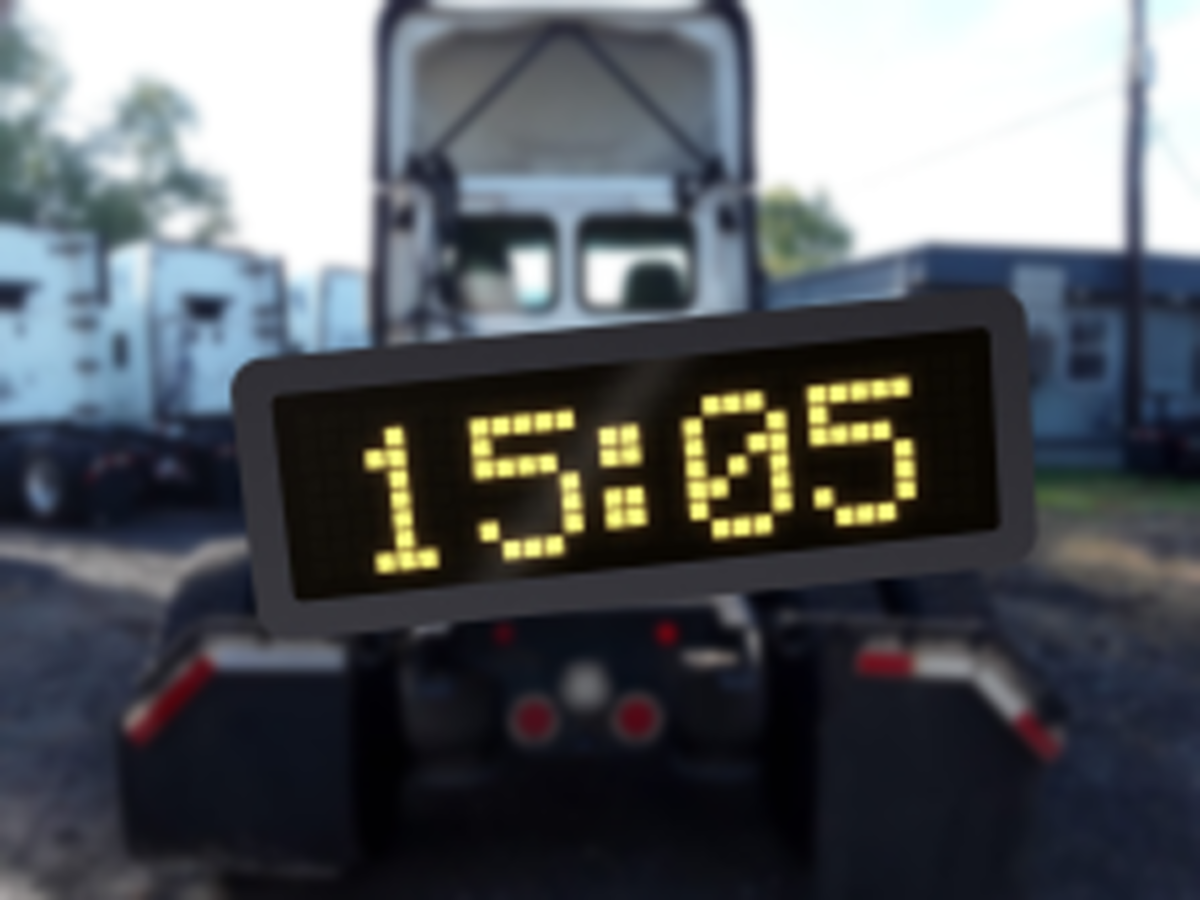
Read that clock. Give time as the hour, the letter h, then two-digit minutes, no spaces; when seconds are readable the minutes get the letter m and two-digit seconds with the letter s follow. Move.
15h05
